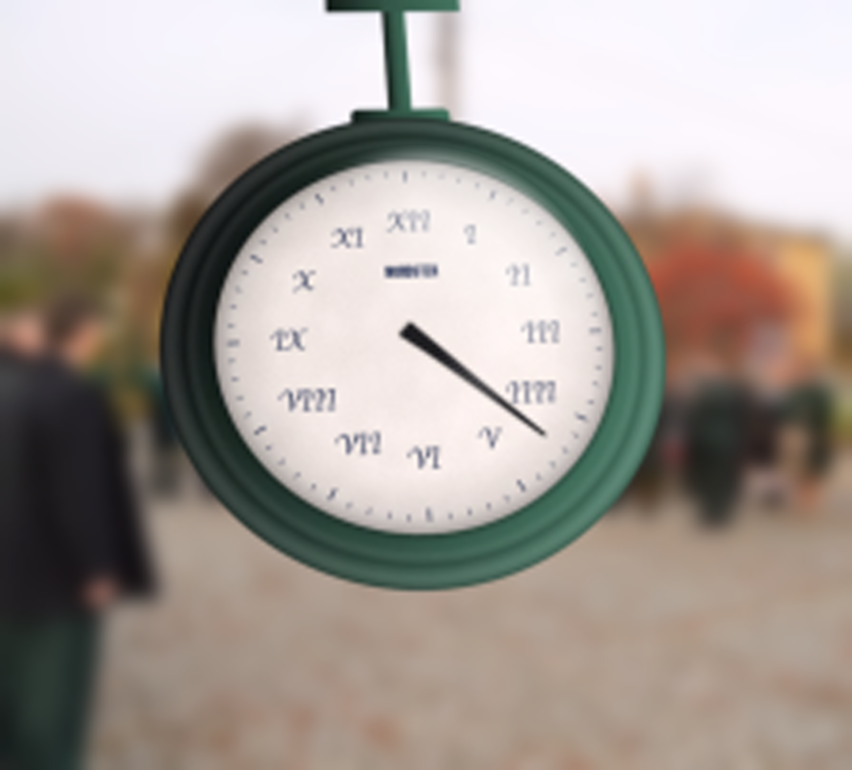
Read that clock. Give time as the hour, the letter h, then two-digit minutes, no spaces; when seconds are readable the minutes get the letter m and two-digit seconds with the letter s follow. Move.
4h22
